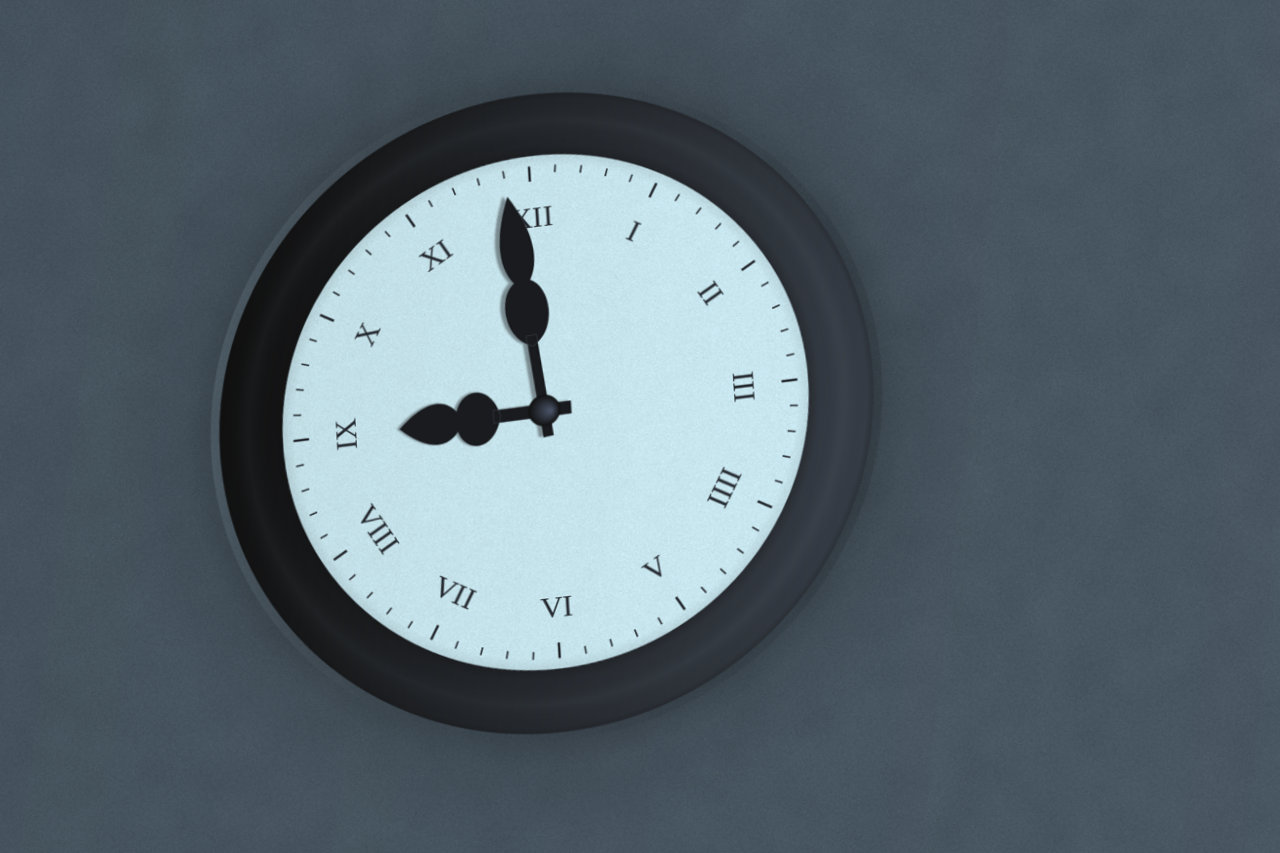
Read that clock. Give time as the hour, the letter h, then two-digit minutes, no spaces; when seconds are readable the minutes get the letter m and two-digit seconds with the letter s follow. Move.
8h59
